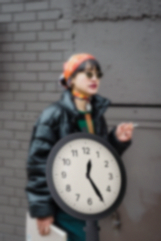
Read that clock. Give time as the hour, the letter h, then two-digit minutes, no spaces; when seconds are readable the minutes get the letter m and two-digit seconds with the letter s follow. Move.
12h25
